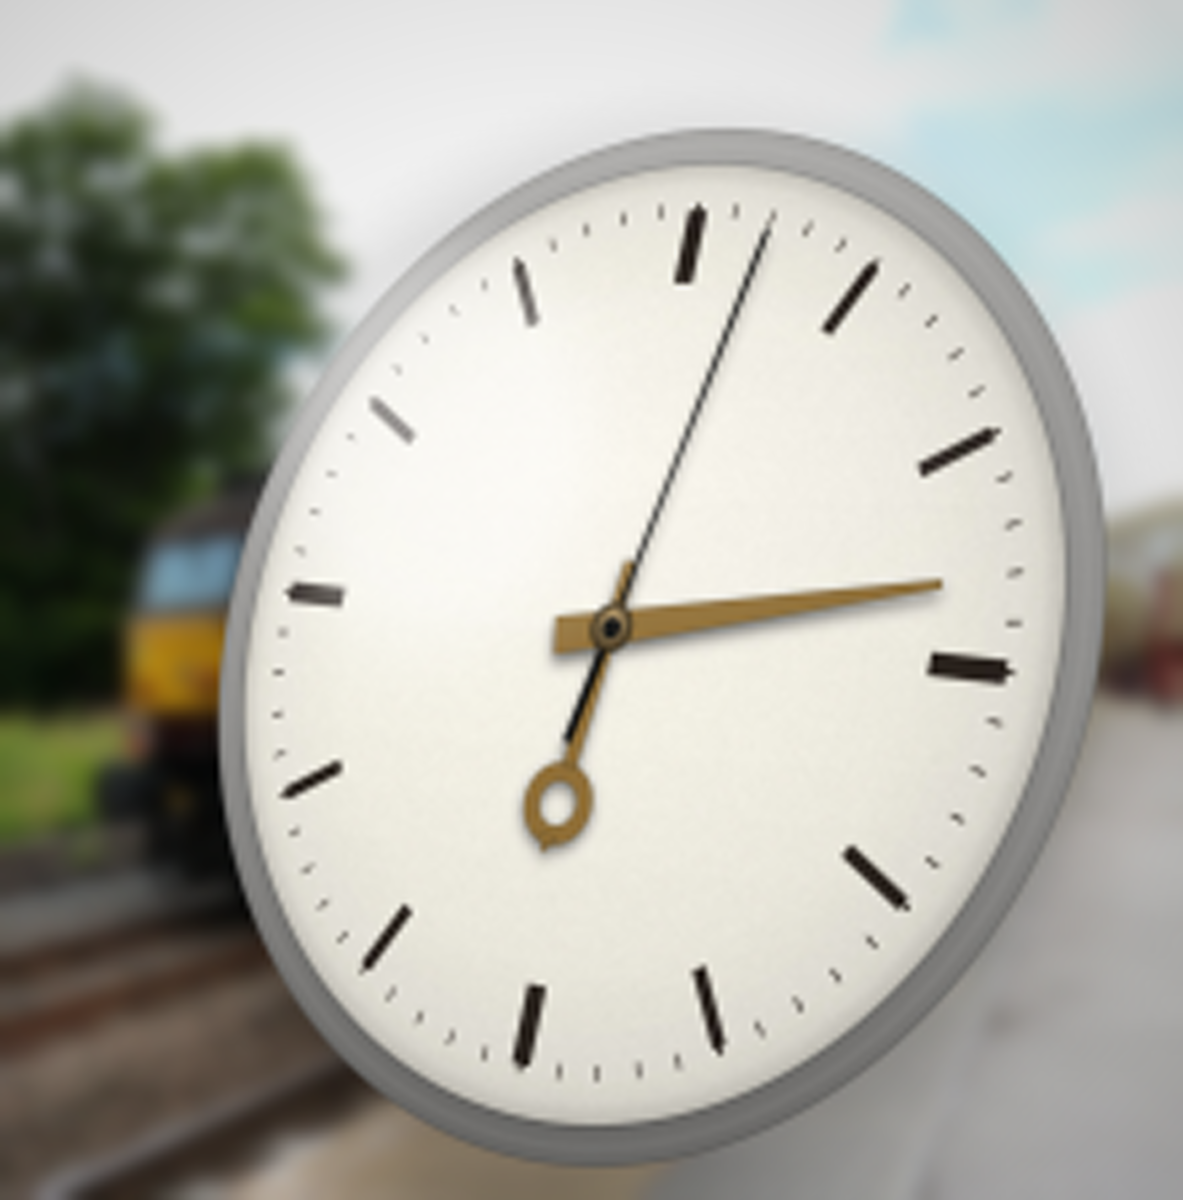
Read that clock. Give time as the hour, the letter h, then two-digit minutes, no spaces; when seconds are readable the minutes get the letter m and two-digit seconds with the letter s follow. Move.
6h13m02s
